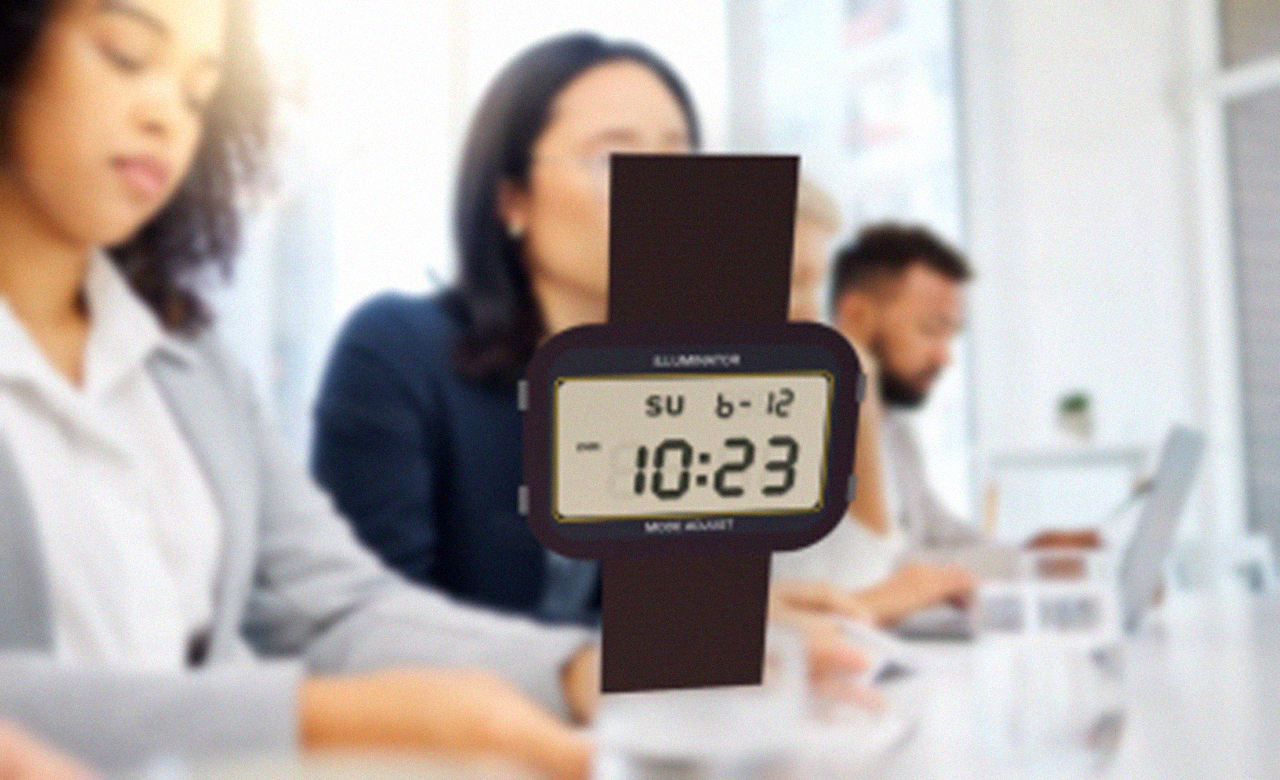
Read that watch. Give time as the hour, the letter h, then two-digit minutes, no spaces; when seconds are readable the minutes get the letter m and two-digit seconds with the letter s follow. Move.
10h23
